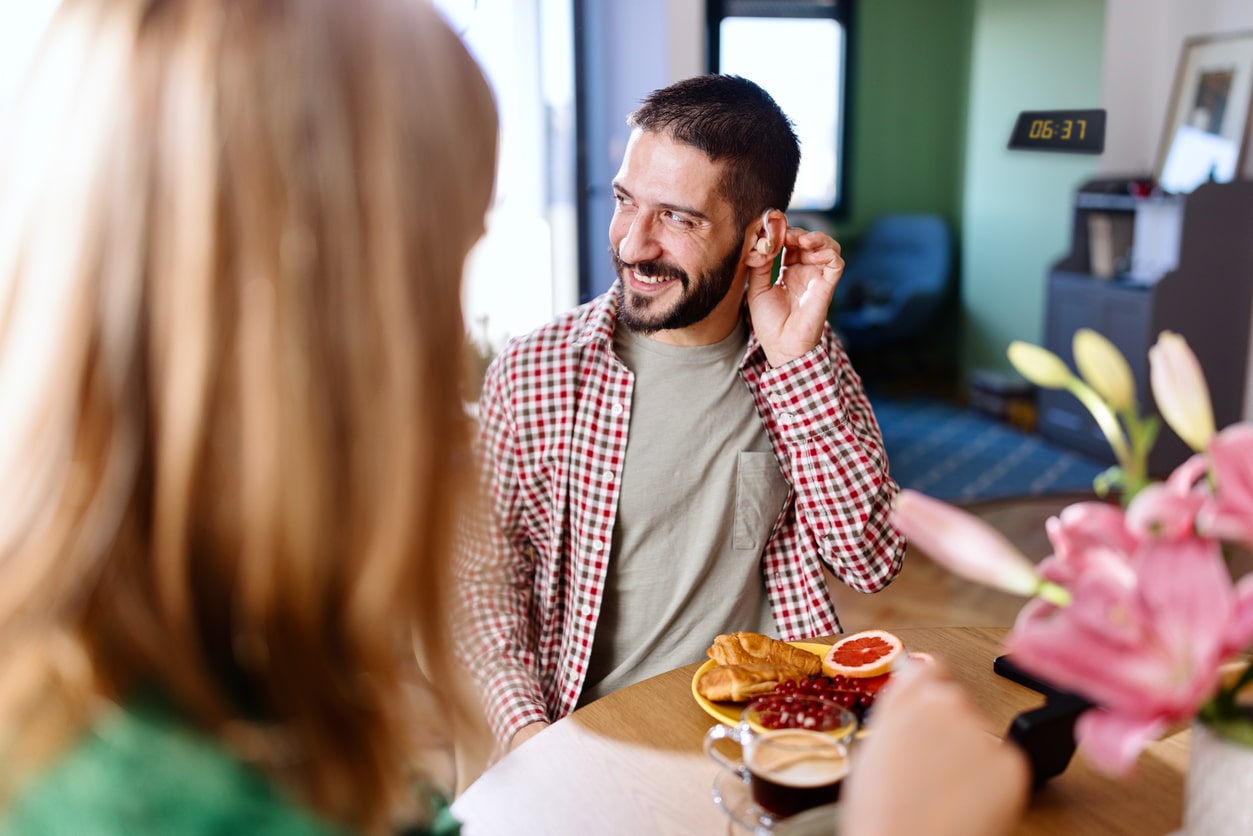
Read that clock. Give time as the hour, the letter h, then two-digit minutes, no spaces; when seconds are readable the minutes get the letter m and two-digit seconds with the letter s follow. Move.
6h37
